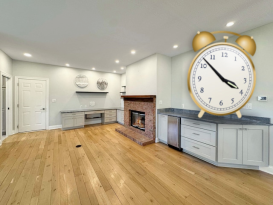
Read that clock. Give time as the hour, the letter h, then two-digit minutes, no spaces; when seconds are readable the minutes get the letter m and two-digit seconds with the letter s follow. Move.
3h52
